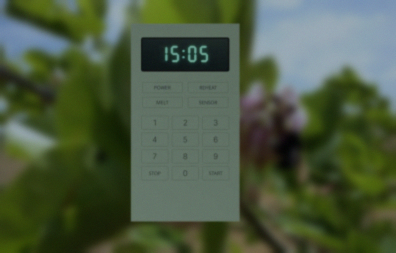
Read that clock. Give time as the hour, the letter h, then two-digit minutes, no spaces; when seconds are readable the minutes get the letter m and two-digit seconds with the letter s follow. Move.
15h05
